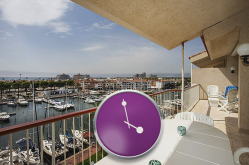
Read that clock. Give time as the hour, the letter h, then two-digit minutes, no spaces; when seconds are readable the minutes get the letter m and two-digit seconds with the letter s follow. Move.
3h58
